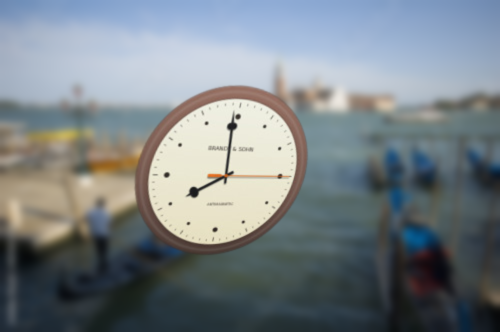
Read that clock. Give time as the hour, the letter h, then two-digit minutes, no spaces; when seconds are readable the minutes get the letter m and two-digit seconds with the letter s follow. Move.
7h59m15s
